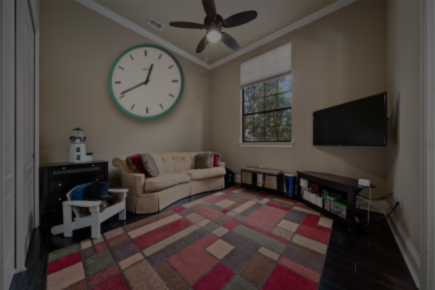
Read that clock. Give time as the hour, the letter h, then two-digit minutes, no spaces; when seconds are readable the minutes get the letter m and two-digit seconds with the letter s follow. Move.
12h41
